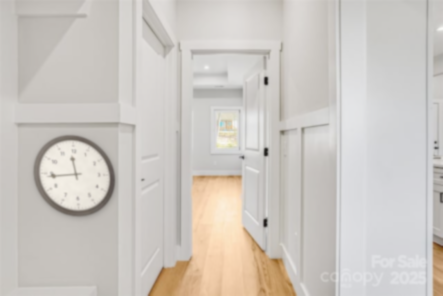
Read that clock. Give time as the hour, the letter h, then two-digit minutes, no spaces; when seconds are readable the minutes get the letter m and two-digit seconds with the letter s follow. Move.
11h44
